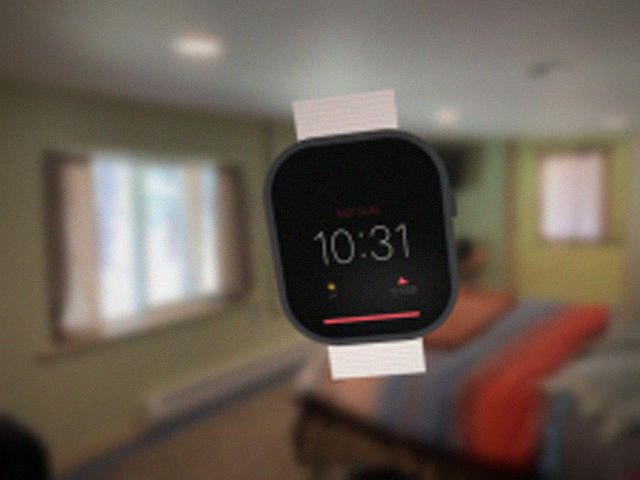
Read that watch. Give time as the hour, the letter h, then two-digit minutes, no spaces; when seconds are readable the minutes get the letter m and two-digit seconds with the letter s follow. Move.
10h31
